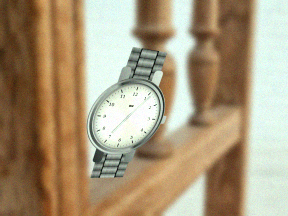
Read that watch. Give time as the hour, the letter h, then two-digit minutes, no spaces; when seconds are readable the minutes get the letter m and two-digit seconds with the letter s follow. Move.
7h06
